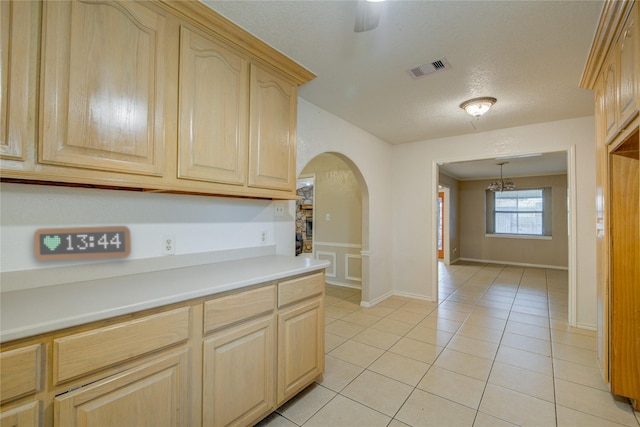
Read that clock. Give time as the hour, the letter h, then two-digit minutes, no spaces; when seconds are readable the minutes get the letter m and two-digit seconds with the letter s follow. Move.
13h44
